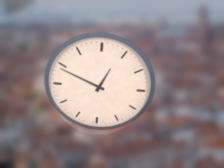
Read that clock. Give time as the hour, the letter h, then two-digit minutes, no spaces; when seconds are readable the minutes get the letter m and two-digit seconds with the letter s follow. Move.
12h49
